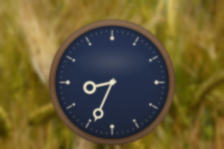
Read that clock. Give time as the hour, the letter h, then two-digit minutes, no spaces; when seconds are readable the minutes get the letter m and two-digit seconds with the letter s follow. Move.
8h34
